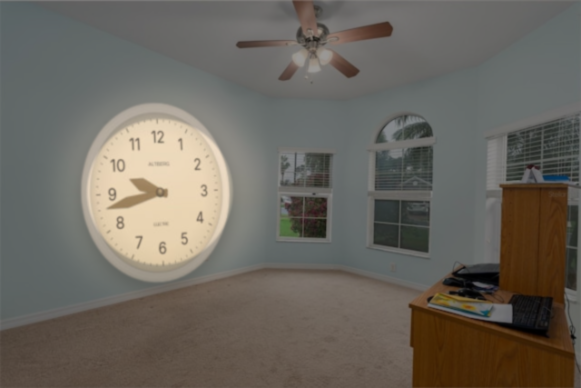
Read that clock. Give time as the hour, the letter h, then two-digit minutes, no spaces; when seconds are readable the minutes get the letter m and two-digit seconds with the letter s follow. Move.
9h43
